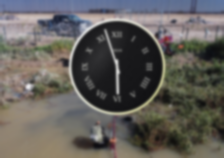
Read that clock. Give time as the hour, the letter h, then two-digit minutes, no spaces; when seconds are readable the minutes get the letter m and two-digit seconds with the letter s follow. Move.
5h57
